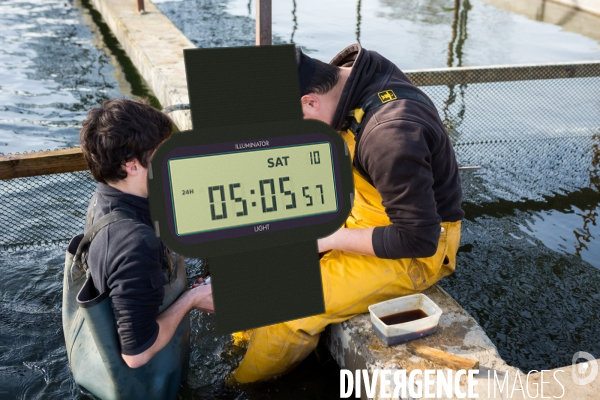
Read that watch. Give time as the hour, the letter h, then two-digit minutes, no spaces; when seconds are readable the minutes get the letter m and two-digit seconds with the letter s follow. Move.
5h05m57s
